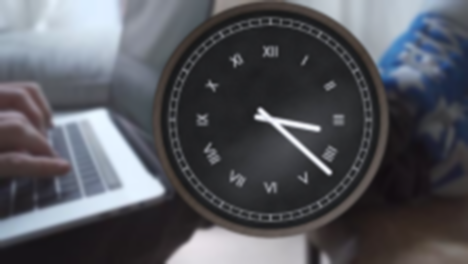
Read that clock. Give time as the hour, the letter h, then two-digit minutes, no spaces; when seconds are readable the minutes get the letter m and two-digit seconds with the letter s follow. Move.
3h22
